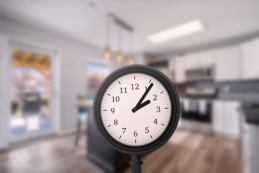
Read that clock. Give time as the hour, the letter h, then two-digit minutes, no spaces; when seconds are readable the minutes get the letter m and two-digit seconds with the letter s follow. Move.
2h06
